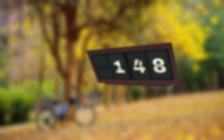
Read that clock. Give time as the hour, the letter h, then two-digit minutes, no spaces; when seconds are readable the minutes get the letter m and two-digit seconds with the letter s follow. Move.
1h48
